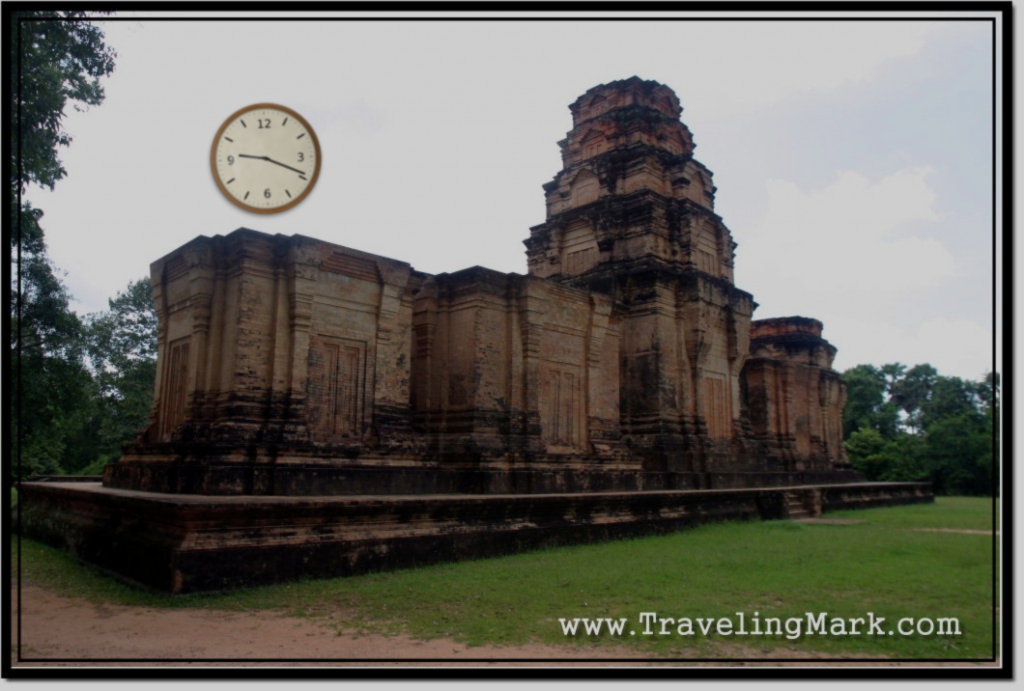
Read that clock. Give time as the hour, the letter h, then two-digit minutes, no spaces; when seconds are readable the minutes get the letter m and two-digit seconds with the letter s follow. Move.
9h19
